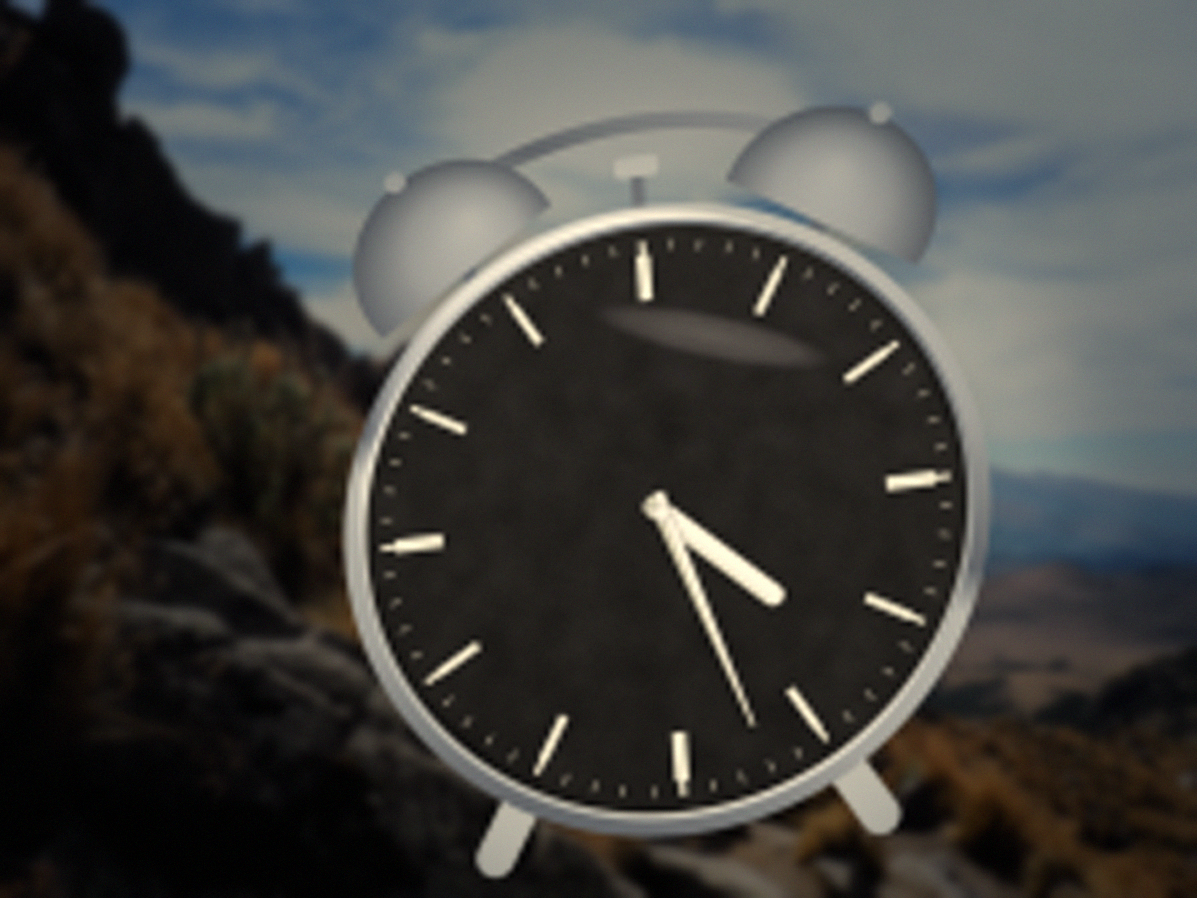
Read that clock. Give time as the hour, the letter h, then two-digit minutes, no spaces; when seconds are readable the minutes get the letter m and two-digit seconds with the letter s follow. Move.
4h27
